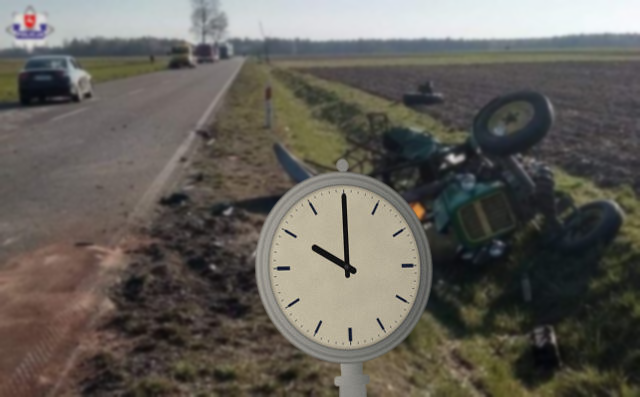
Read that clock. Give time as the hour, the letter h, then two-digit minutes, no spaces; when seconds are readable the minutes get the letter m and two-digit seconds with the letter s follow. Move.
10h00
